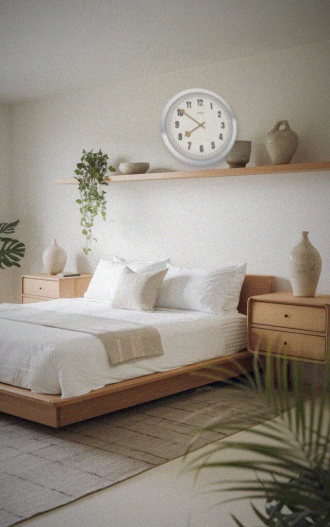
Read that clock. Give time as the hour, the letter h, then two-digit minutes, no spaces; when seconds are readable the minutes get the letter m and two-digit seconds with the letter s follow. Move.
7h51
